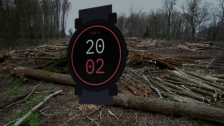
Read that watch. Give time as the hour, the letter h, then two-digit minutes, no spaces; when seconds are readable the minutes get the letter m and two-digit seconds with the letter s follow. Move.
20h02
